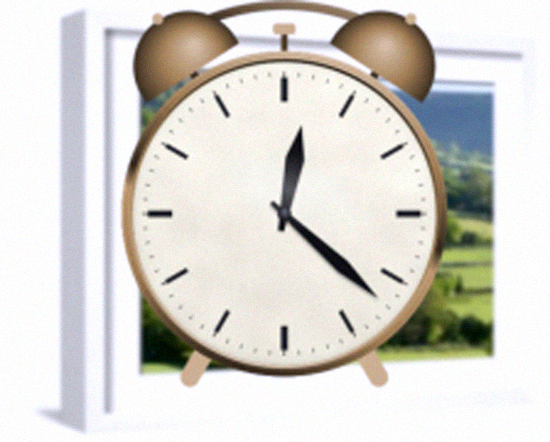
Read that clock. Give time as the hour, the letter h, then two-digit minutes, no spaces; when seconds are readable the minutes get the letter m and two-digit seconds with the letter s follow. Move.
12h22
